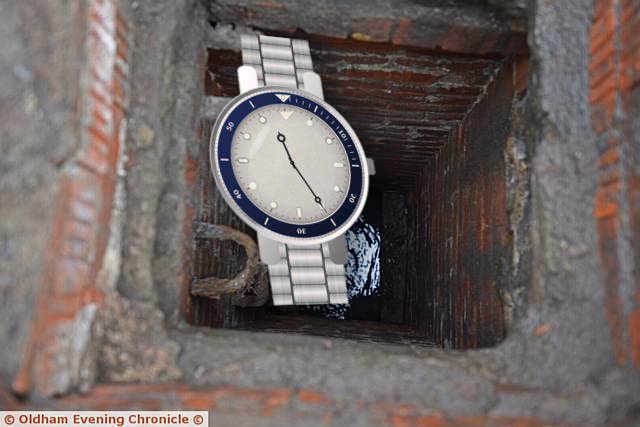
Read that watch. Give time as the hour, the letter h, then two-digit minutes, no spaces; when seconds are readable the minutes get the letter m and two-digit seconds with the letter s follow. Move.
11h25
